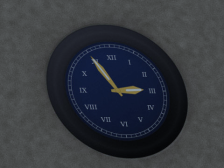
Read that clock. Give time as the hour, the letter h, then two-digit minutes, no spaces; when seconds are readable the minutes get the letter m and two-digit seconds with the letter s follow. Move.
2h55
